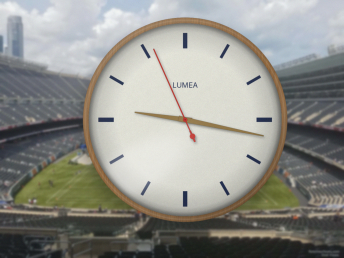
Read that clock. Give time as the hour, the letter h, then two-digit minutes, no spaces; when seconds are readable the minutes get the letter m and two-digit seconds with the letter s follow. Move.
9h16m56s
